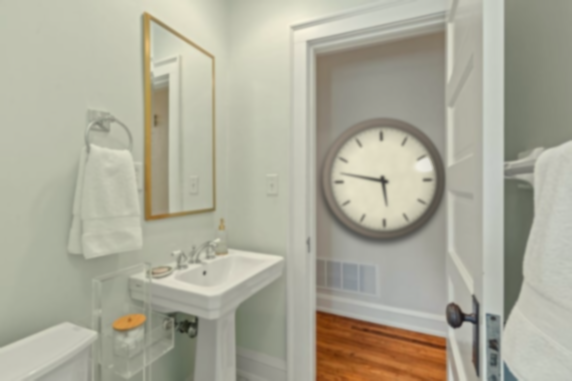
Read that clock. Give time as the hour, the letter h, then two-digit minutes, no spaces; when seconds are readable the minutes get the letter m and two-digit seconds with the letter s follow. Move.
5h47
